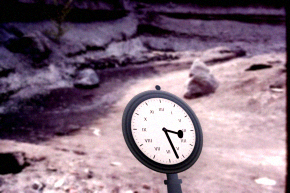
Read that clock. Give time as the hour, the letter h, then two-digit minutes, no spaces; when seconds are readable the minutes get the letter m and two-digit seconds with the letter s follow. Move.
3h27
